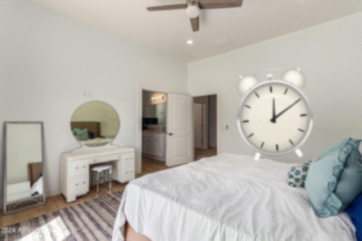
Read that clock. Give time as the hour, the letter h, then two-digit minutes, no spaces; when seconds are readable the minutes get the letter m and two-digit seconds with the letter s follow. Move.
12h10
